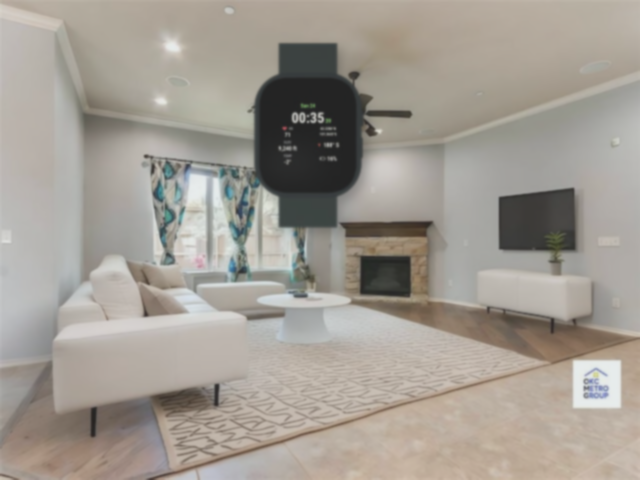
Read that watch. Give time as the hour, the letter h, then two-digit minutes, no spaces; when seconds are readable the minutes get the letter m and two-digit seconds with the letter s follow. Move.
0h35
